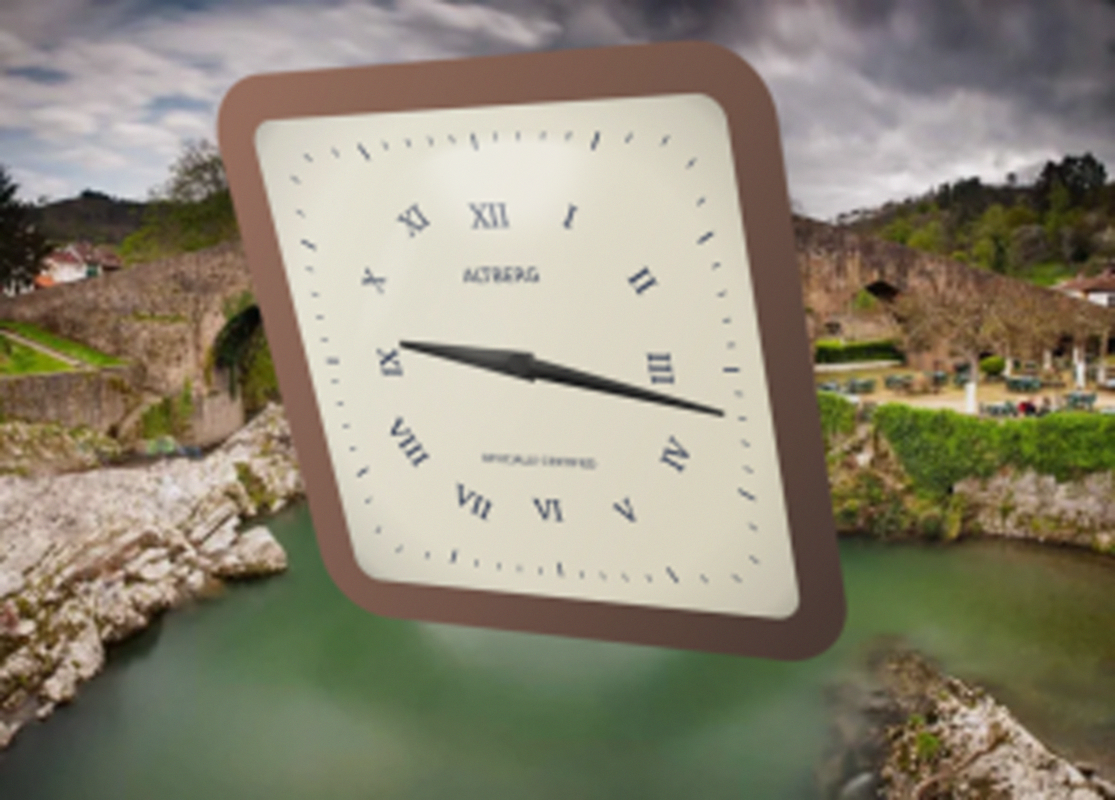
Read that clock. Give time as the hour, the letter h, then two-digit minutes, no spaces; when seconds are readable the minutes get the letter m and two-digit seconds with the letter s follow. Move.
9h17
